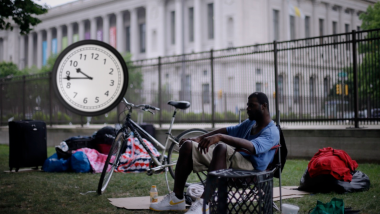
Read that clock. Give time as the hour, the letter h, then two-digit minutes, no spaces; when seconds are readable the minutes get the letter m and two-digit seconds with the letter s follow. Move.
9h43
